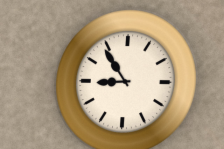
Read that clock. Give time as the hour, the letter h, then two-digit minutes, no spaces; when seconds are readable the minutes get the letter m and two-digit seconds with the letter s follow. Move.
8h54
